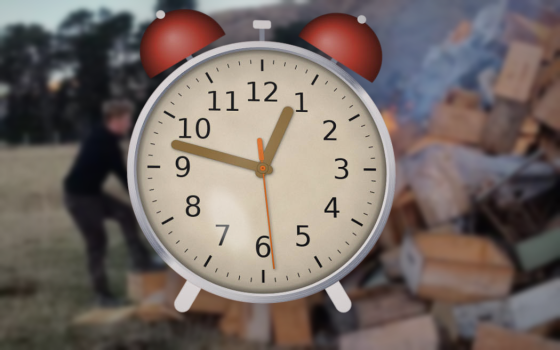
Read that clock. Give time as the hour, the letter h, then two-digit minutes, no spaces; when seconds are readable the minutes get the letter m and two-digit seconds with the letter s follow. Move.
12h47m29s
